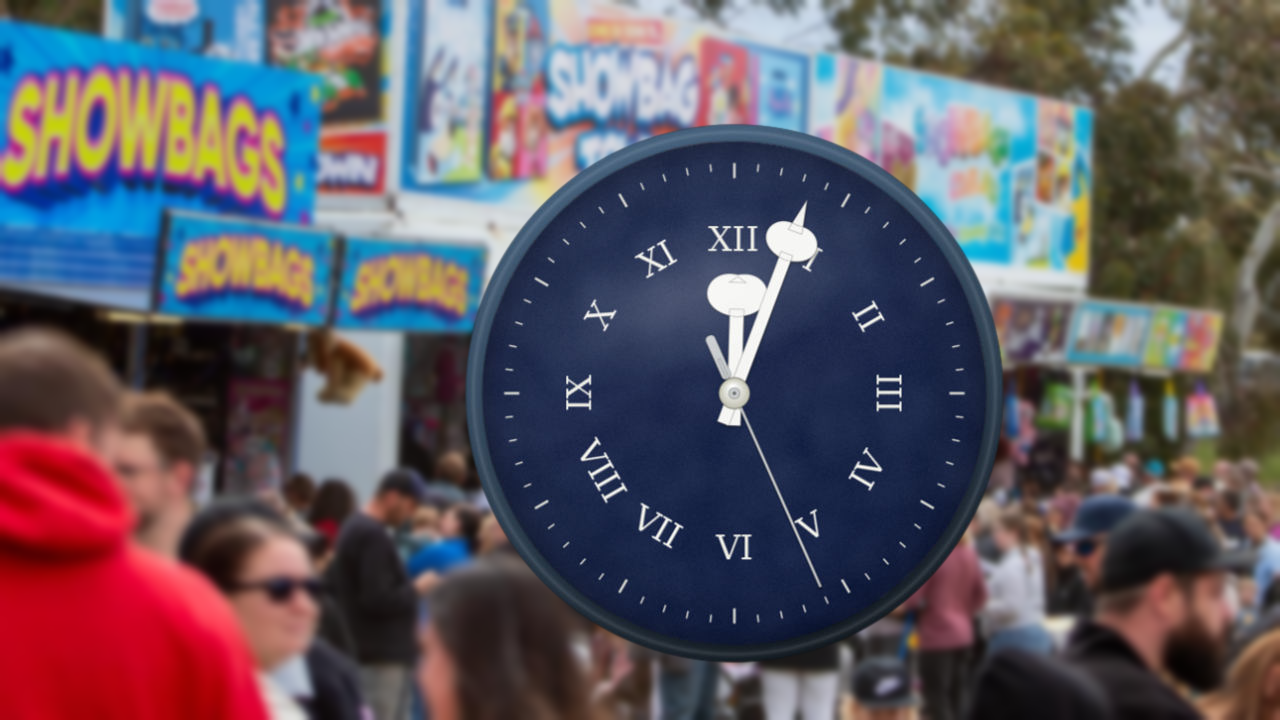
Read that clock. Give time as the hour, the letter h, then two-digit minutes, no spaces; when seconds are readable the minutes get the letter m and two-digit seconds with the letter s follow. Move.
12h03m26s
